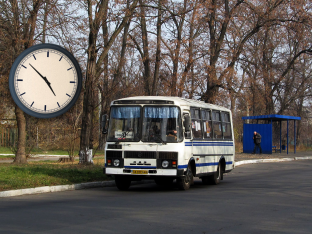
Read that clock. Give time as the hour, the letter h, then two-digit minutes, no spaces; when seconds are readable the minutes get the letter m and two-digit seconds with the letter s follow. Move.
4h52
